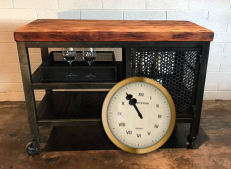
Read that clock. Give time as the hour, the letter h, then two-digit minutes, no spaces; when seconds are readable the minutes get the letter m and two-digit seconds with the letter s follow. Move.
10h54
